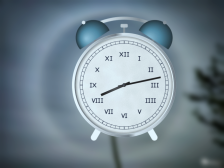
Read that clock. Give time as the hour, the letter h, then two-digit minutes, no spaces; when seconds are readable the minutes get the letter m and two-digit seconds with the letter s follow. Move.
8h13
